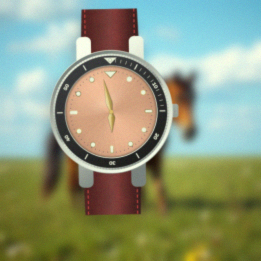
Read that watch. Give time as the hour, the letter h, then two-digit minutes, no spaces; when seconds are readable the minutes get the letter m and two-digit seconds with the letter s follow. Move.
5h58
